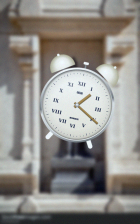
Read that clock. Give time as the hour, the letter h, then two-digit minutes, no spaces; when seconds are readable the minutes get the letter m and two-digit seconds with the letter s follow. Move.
1h20
